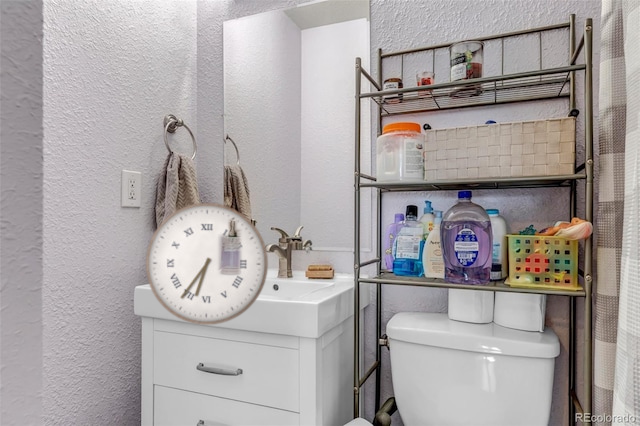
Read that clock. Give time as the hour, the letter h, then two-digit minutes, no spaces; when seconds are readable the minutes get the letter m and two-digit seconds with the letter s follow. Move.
6h36
